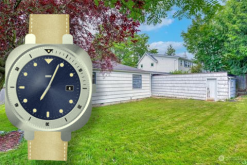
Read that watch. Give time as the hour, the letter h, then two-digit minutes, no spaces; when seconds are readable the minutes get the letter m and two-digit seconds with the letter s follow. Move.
7h04
